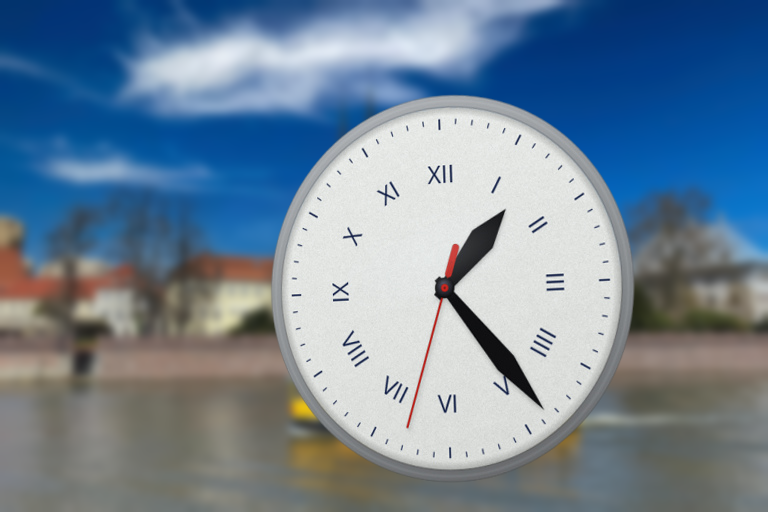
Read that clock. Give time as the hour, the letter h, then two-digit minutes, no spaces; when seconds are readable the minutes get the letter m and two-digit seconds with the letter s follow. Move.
1h23m33s
